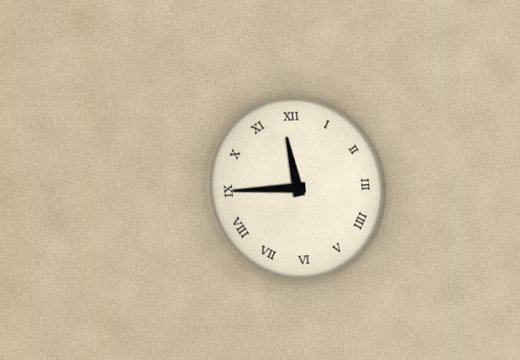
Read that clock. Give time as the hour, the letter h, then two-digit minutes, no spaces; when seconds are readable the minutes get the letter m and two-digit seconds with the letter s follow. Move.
11h45
